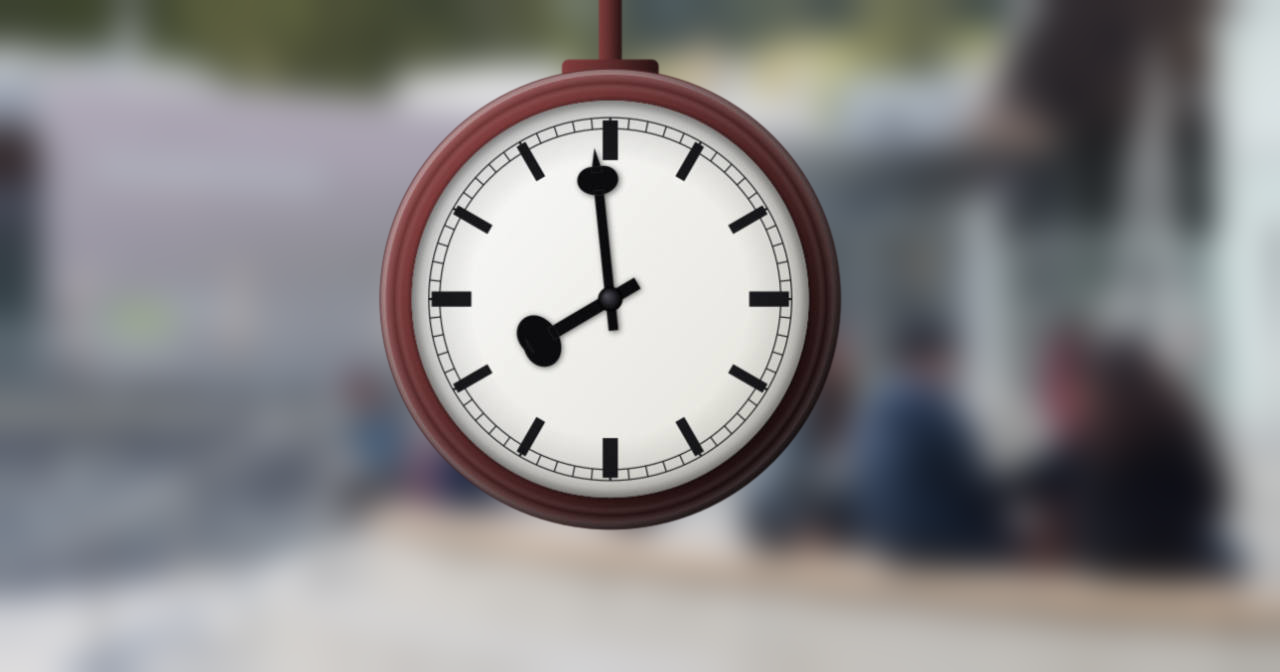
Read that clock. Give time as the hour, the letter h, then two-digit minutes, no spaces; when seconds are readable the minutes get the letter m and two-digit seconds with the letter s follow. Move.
7h59
